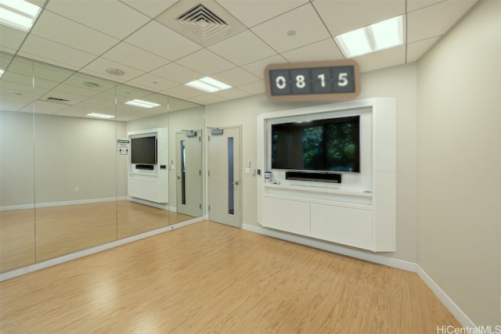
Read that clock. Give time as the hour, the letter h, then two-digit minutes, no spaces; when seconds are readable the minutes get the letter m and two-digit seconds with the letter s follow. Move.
8h15
